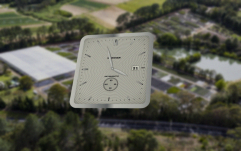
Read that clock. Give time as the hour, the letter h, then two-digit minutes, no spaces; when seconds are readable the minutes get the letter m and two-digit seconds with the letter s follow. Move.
3h57
